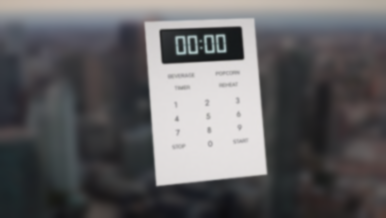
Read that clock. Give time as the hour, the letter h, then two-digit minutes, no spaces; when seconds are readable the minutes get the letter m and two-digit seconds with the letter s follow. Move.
0h00
